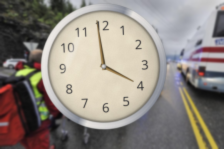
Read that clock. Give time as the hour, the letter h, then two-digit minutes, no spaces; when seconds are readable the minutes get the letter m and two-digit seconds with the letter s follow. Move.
3h59
